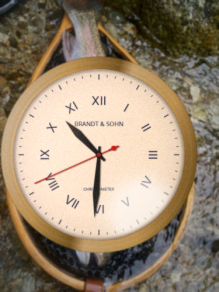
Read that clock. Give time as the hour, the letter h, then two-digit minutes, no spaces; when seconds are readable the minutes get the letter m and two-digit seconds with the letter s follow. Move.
10h30m41s
